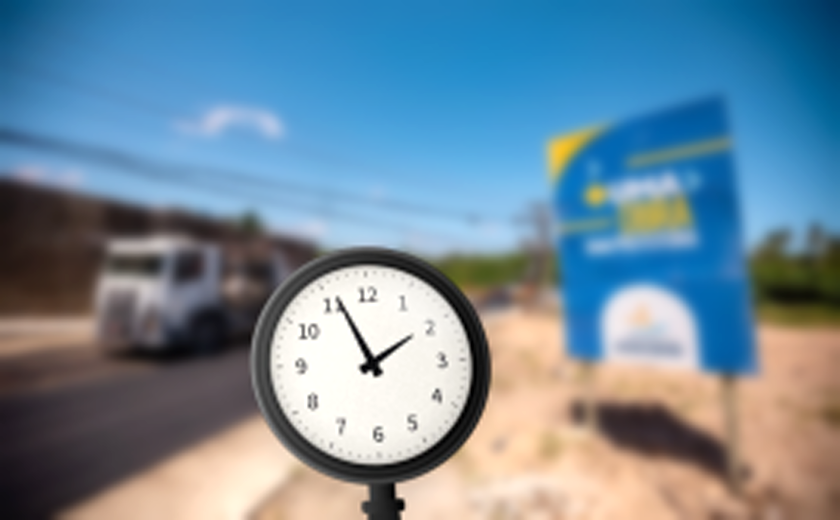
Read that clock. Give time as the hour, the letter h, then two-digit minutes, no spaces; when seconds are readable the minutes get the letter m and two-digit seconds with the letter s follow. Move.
1h56
